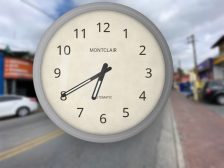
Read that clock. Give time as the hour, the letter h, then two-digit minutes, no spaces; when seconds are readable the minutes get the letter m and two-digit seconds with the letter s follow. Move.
6h40
